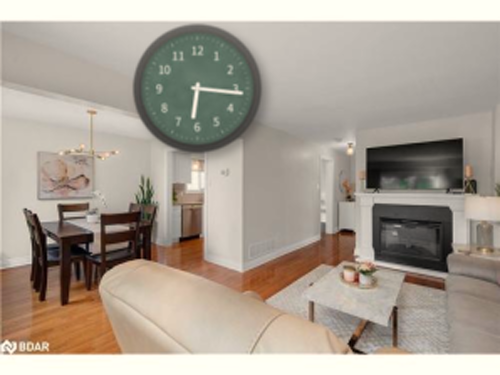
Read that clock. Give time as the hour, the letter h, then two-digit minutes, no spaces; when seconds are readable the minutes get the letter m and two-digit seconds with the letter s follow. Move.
6h16
